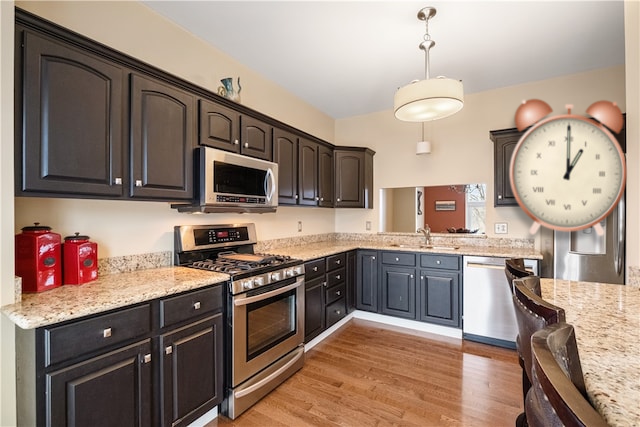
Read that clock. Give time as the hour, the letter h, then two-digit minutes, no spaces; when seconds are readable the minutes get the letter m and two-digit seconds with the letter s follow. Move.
1h00
